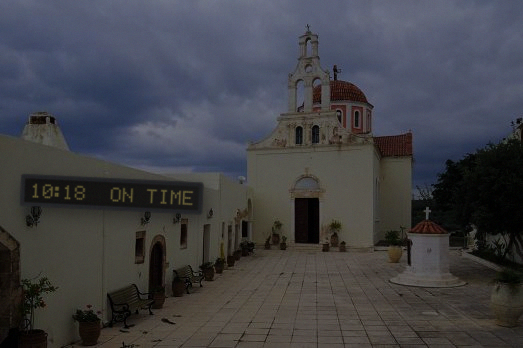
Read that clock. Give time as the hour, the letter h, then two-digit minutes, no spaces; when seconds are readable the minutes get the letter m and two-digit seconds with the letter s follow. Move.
10h18
